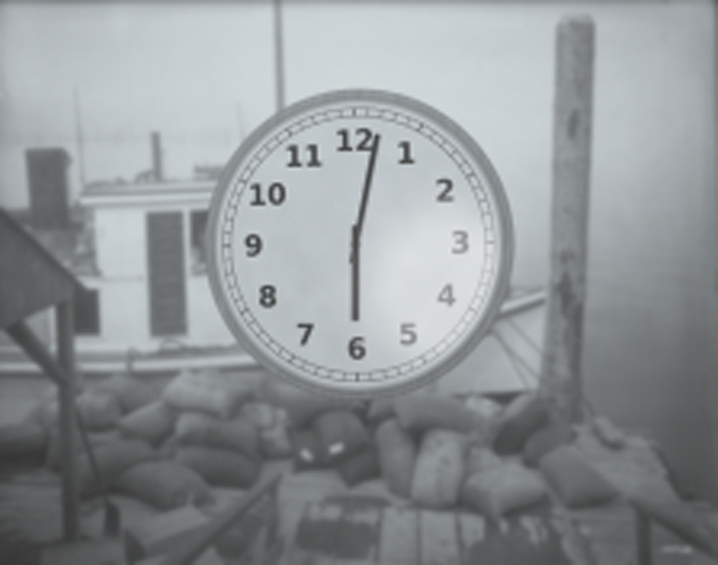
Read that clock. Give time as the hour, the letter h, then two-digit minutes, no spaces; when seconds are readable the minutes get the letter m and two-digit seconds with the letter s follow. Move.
6h02
